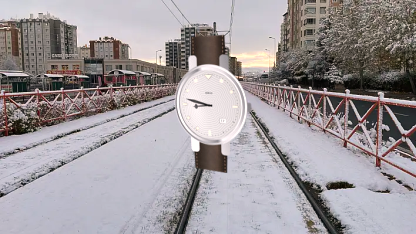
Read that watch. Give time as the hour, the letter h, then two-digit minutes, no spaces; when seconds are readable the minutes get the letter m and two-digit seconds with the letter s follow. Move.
8h47
